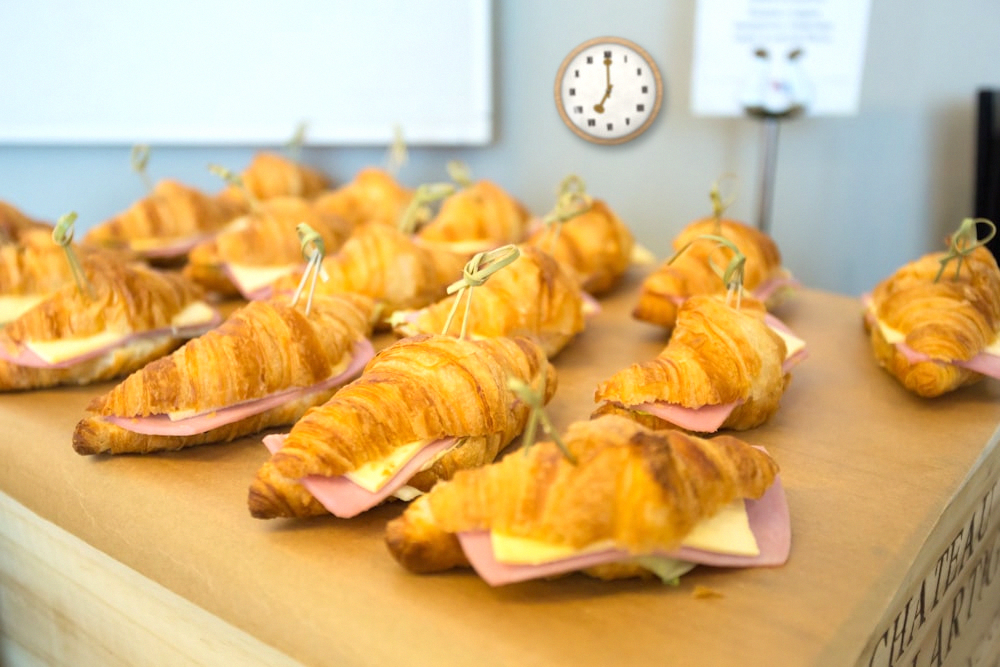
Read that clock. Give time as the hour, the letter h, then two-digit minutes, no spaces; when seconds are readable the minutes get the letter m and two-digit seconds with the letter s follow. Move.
7h00
